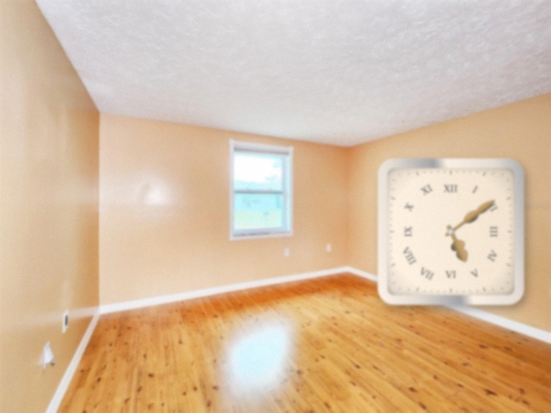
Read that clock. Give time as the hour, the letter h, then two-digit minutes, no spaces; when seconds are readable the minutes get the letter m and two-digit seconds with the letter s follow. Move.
5h09
